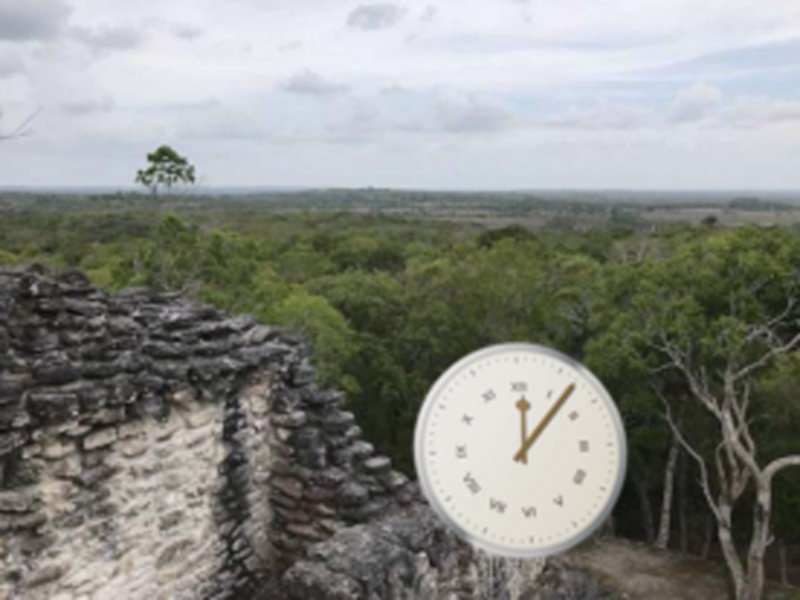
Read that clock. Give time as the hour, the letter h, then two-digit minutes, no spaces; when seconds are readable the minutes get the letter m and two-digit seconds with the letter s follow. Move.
12h07
